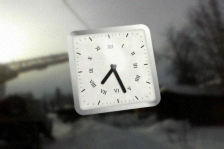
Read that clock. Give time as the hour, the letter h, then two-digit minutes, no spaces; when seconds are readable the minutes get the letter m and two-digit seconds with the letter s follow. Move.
7h27
